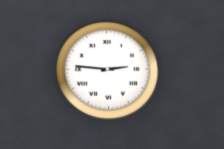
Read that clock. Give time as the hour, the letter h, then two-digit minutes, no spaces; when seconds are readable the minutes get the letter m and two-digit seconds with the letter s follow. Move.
2h46
